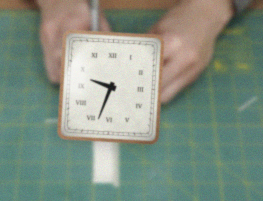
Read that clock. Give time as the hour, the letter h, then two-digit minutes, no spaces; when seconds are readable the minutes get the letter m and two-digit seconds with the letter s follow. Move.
9h33
